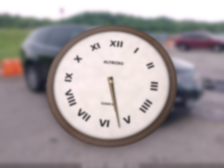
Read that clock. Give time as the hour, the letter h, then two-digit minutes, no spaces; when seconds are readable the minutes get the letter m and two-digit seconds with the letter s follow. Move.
5h27
